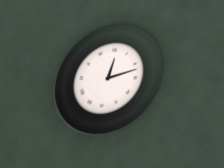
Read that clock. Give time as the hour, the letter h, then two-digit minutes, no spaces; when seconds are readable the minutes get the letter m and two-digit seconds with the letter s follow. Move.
12h12
